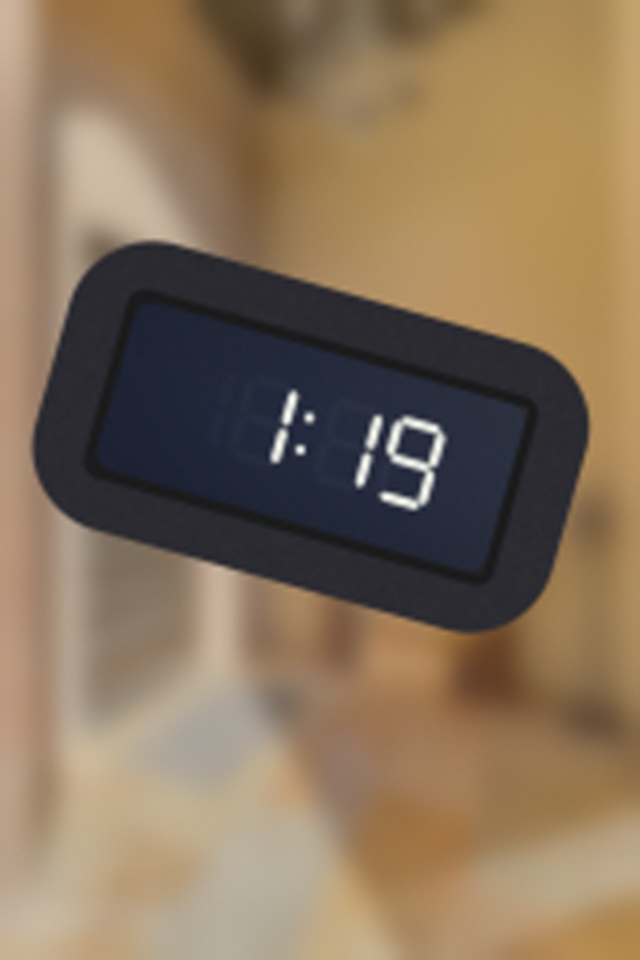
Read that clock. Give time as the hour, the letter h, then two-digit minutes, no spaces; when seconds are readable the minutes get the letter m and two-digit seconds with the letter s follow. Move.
1h19
